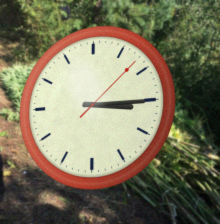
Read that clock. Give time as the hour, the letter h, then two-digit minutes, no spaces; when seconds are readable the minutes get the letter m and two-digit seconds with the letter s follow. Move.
3h15m08s
